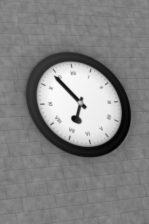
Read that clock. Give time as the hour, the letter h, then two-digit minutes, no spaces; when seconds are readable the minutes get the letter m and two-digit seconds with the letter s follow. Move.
6h54
